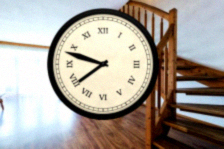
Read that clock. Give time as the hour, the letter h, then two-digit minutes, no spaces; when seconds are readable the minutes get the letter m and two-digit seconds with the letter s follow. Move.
7h48
